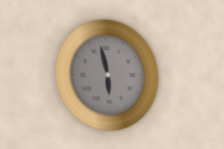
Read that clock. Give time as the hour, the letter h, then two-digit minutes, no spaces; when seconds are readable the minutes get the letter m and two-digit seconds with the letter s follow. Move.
5h58
